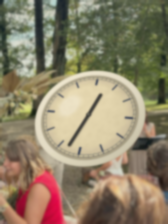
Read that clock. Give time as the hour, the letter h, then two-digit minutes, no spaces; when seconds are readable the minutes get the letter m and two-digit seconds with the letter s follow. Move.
12h33
